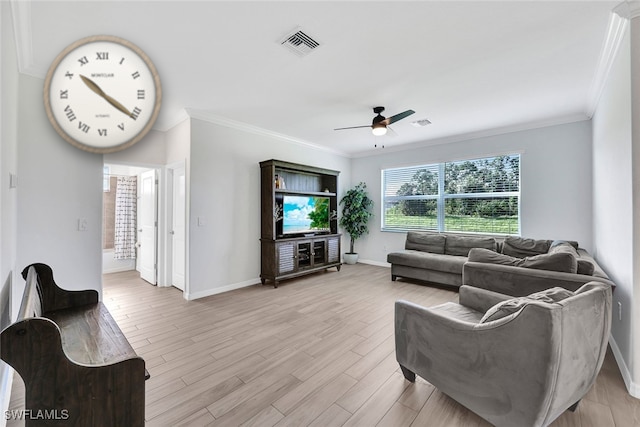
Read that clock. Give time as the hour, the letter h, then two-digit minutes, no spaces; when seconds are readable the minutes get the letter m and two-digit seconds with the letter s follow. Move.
10h21
